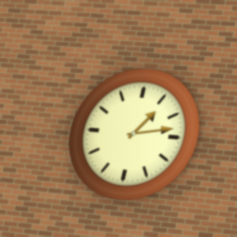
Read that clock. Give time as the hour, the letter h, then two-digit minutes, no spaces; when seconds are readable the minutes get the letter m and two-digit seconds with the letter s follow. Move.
1h13
